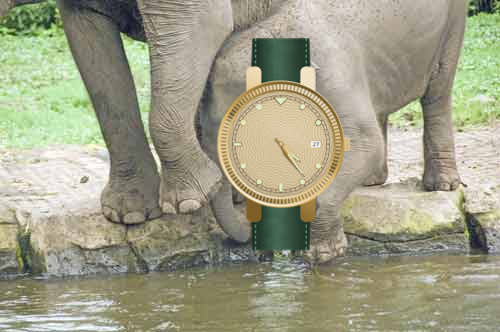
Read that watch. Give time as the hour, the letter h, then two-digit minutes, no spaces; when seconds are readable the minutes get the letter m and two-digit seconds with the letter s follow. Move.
4h24
